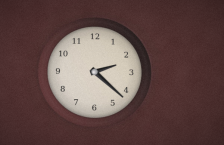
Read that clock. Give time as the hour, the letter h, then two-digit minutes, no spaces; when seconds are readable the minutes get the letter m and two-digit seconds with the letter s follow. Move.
2h22
